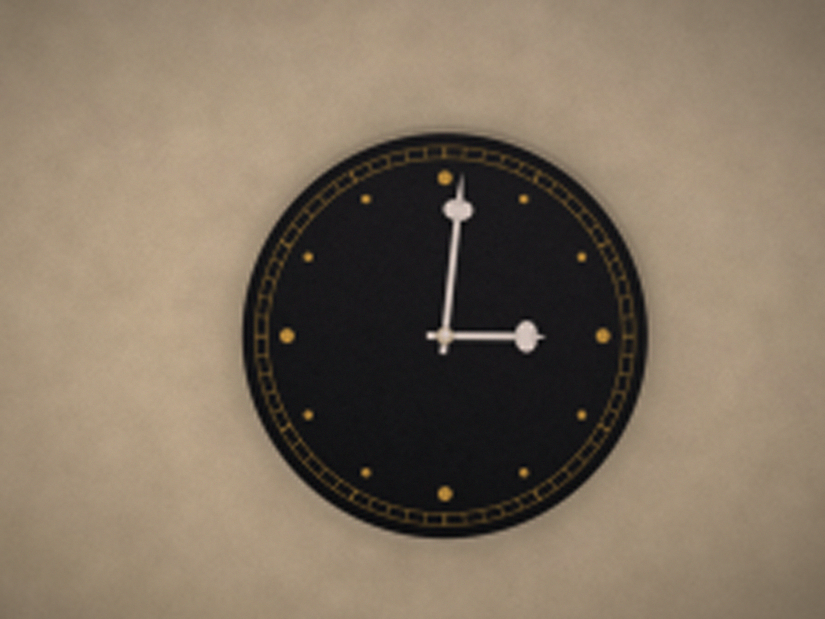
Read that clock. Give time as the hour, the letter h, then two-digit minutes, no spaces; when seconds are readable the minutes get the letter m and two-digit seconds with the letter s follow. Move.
3h01
